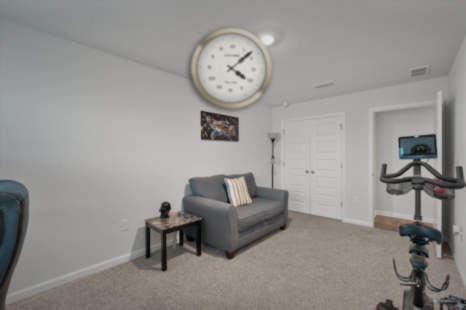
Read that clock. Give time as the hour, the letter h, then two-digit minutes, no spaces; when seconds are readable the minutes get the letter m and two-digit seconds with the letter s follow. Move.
4h08
